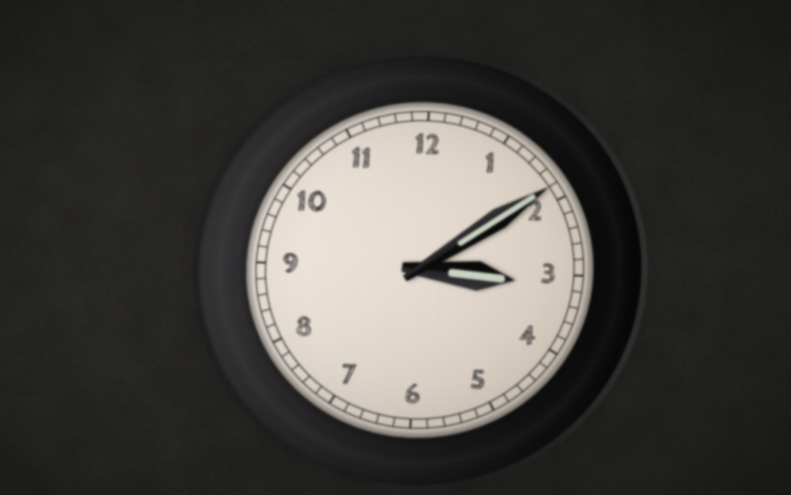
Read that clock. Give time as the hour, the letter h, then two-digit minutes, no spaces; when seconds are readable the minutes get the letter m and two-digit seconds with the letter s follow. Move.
3h09
